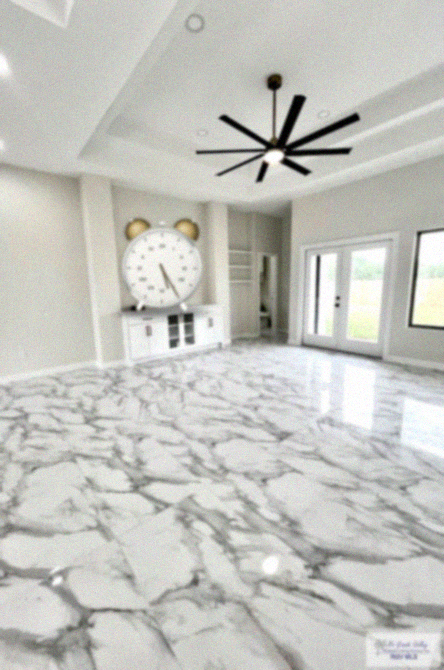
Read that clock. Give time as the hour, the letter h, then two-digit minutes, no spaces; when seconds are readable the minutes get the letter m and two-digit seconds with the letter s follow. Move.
5h25
